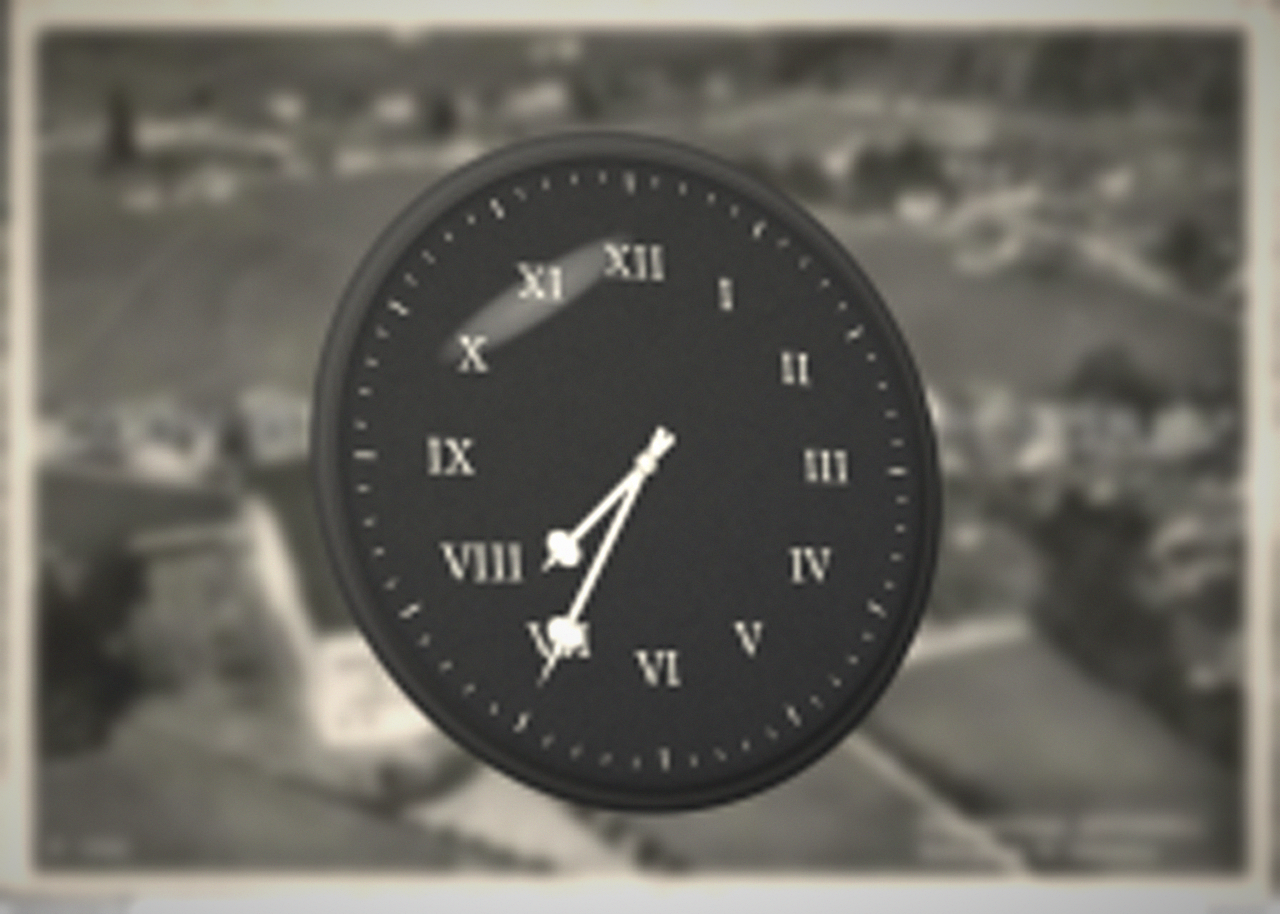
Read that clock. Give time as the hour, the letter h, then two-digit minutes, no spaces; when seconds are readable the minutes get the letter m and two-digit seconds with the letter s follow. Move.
7h35
